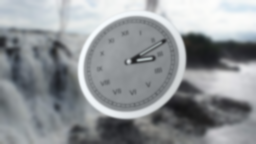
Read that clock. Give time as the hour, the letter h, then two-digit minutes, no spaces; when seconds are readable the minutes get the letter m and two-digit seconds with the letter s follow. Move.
3h12
